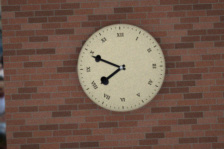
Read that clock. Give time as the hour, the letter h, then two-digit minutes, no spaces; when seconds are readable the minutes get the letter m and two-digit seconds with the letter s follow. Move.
7h49
